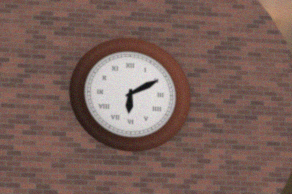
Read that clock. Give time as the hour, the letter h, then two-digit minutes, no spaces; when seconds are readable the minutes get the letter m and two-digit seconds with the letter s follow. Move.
6h10
